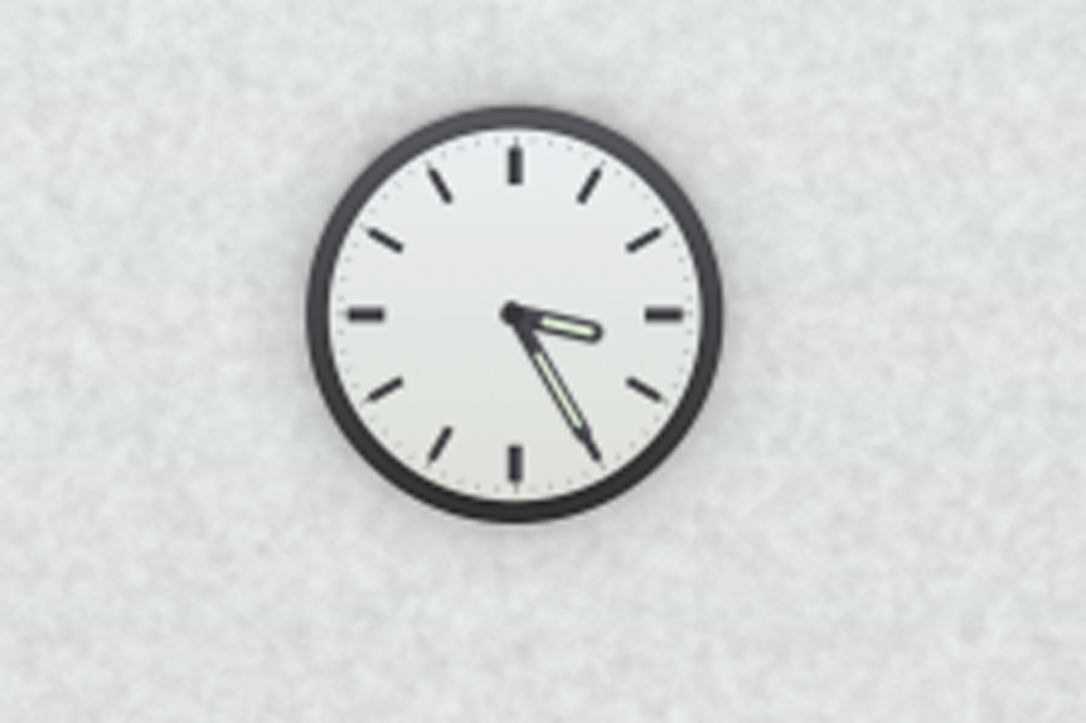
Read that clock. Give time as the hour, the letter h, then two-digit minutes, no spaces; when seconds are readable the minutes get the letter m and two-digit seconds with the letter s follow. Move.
3h25
